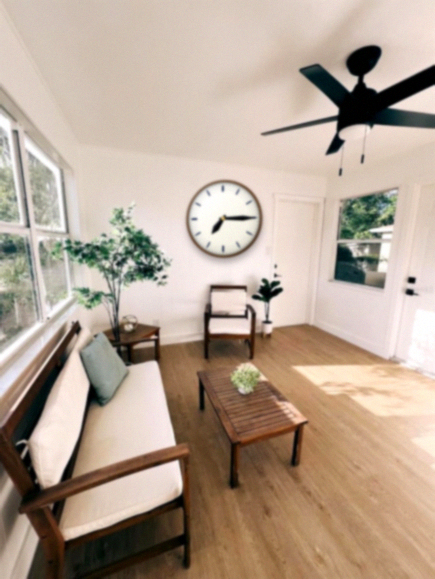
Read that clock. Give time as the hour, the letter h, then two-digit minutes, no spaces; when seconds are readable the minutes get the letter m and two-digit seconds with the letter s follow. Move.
7h15
